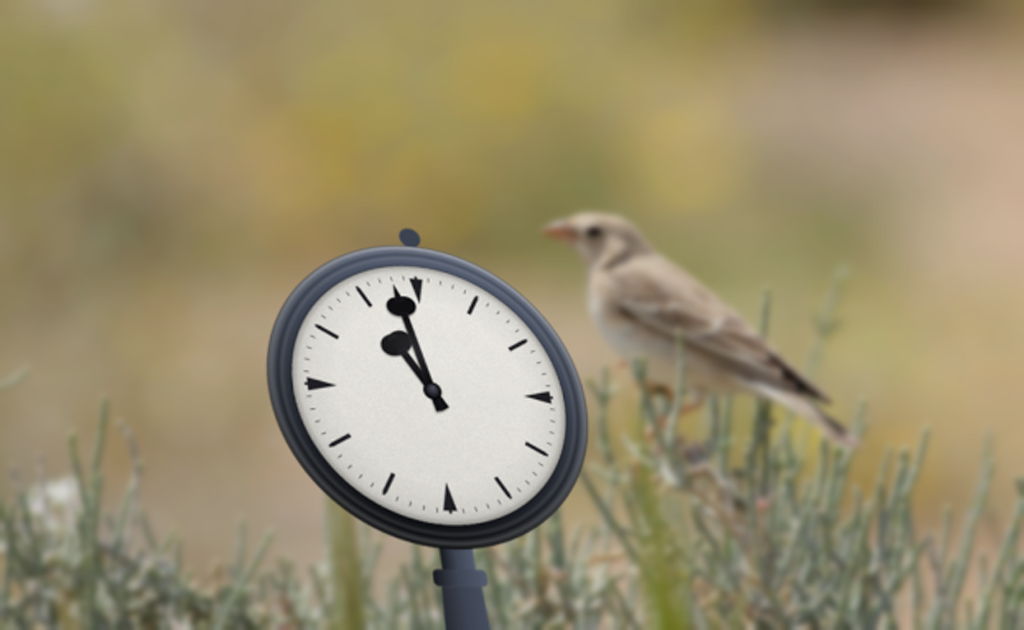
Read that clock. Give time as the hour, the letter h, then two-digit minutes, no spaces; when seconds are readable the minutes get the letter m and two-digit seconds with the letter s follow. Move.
10h58
